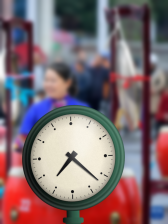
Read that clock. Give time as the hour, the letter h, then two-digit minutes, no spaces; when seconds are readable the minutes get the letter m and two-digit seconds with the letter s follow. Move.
7h22
